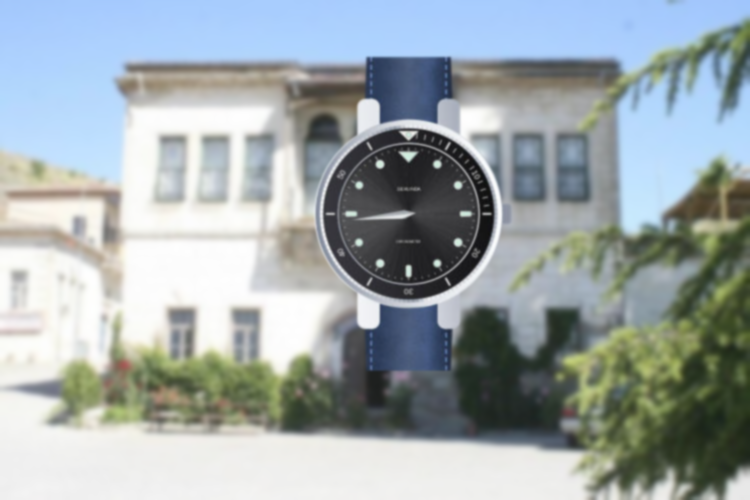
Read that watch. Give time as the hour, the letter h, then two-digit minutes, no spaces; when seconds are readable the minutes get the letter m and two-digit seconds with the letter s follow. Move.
8h44
